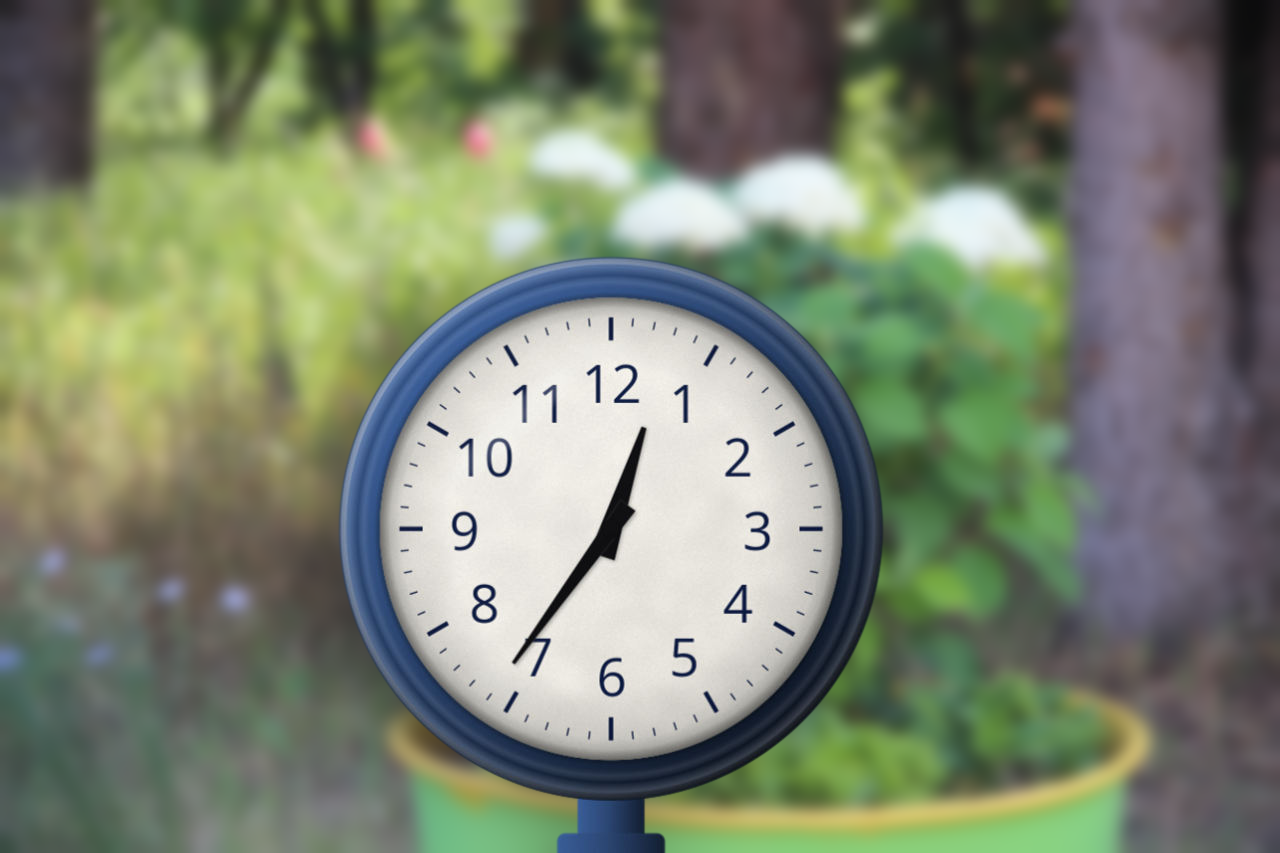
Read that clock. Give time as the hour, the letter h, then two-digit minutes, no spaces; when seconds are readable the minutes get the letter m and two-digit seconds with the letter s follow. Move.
12h36
